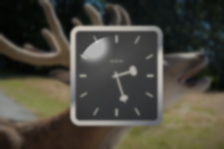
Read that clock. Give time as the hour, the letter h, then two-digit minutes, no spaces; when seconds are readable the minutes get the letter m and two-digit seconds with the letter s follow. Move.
2h27
